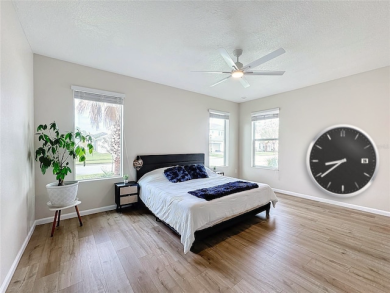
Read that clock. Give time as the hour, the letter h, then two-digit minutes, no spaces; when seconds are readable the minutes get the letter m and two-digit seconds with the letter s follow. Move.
8h39
